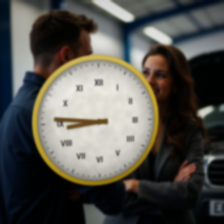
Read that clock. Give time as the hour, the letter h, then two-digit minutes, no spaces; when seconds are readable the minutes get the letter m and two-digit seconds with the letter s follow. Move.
8h46
